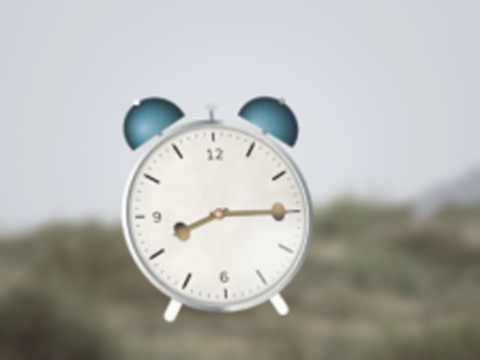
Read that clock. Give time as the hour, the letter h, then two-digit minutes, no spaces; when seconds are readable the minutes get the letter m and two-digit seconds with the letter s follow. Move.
8h15
